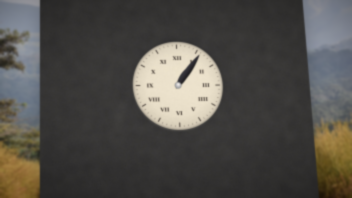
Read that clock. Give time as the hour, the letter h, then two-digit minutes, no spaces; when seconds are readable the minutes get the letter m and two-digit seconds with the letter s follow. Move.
1h06
